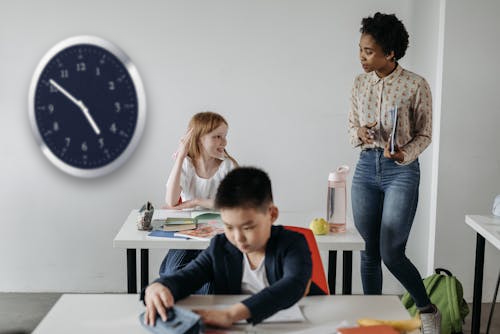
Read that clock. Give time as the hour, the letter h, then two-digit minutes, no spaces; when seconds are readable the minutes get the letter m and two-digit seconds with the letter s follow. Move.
4h51
